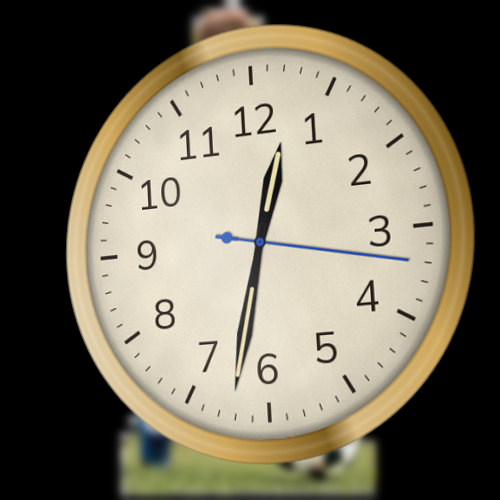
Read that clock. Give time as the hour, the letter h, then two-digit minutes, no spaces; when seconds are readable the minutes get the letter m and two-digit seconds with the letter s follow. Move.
12h32m17s
